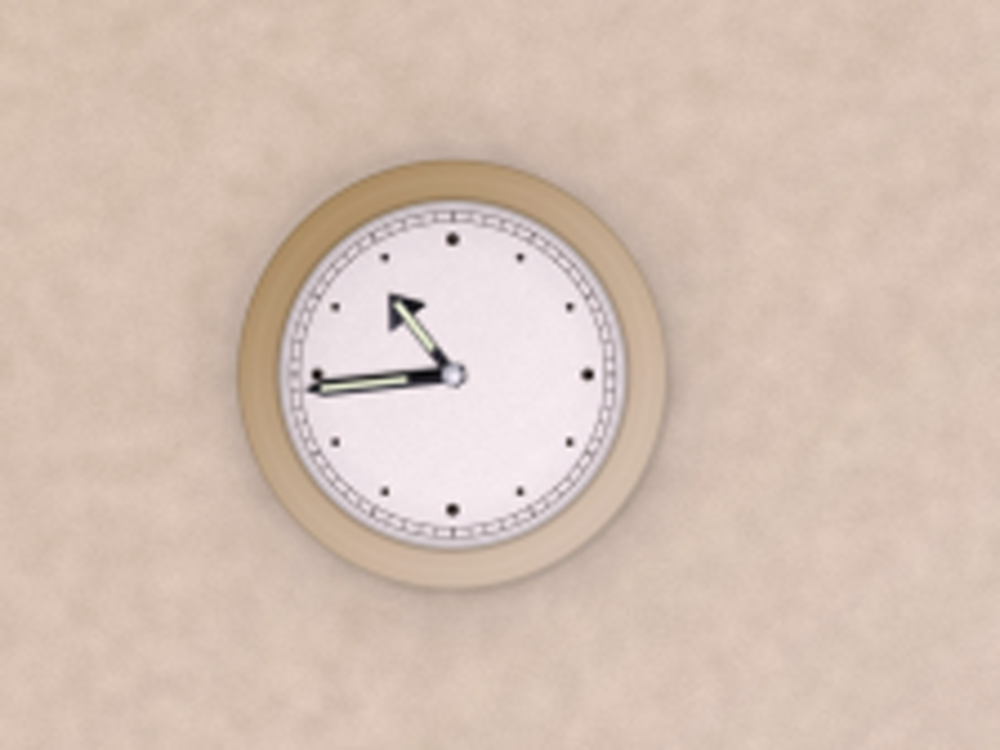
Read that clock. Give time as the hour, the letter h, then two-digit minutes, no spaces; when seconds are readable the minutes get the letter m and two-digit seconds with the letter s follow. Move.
10h44
